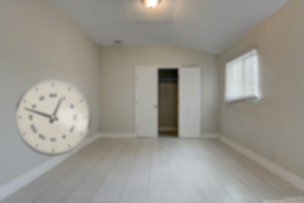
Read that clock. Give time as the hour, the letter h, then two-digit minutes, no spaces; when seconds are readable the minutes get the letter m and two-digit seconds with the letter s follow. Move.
12h48
